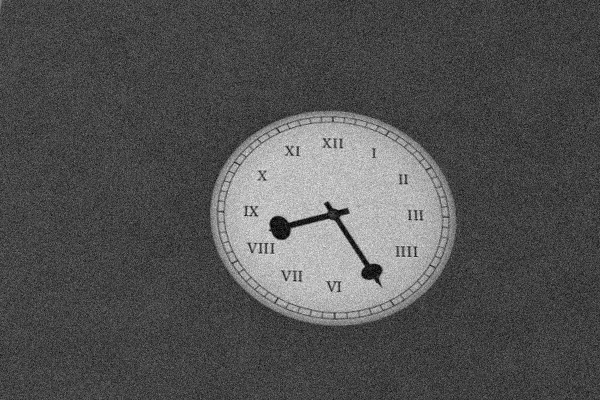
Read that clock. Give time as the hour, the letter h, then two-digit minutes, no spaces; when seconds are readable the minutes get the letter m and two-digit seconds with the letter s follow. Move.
8h25
